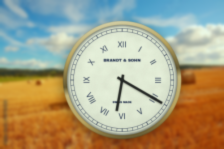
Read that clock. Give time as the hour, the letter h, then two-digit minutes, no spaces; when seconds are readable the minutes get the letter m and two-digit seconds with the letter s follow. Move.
6h20
